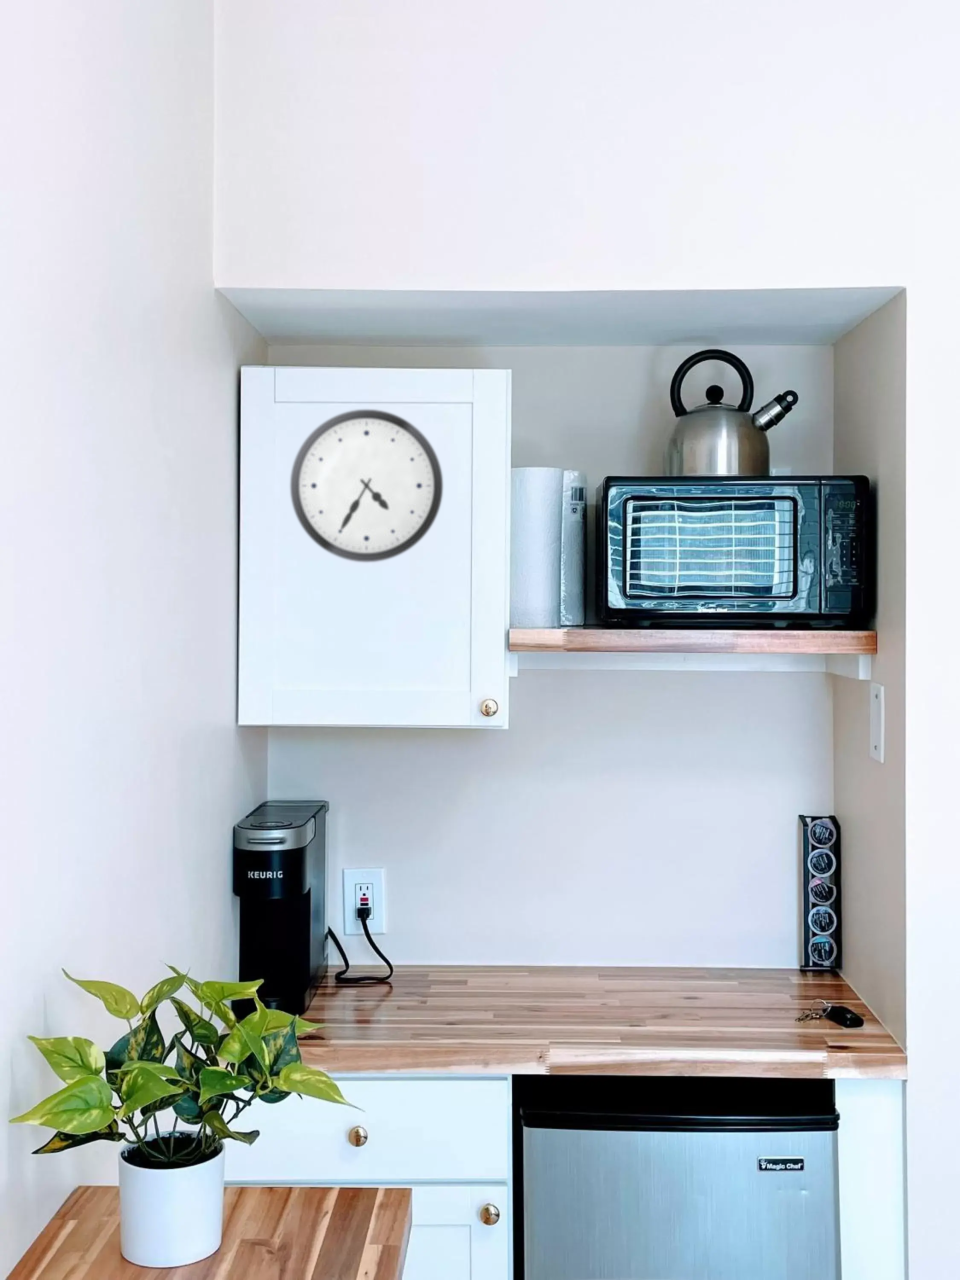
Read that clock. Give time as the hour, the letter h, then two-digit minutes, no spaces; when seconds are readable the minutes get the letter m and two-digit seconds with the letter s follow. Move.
4h35
